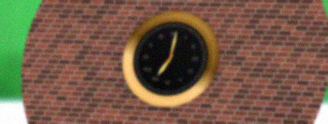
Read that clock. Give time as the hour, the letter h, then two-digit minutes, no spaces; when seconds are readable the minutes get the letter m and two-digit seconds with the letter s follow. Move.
7h01
